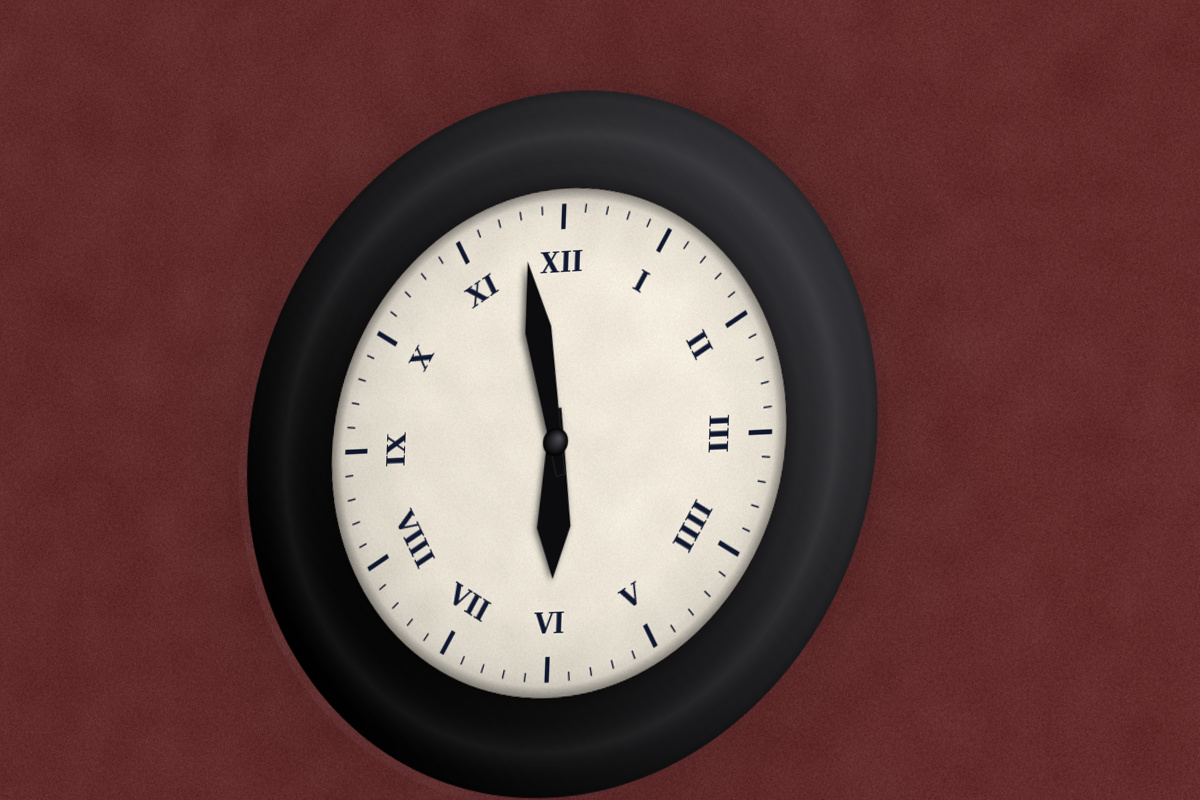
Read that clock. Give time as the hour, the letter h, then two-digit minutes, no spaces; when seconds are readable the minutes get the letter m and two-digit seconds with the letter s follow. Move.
5h58
